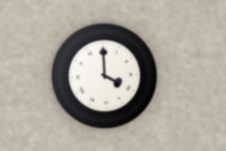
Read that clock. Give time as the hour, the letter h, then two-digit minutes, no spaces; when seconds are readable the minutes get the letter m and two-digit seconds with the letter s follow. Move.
4h00
